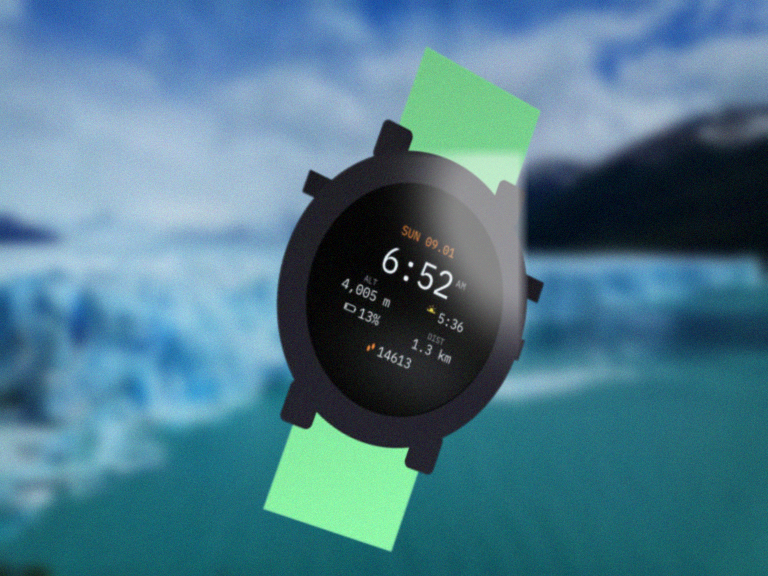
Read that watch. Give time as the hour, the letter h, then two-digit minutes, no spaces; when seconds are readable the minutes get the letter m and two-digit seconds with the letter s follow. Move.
6h52
